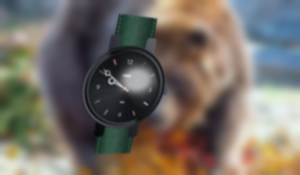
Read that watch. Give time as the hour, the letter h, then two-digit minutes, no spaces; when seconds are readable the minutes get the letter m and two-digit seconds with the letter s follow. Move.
9h51
